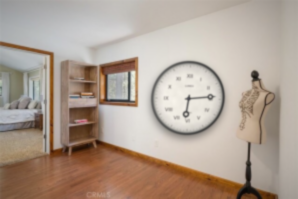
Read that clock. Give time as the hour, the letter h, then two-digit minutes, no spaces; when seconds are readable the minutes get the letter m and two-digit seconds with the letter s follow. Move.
6h14
